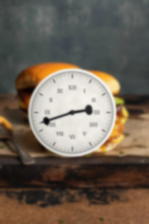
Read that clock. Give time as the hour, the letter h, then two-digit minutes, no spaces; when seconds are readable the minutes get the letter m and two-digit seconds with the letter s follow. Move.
2h42
